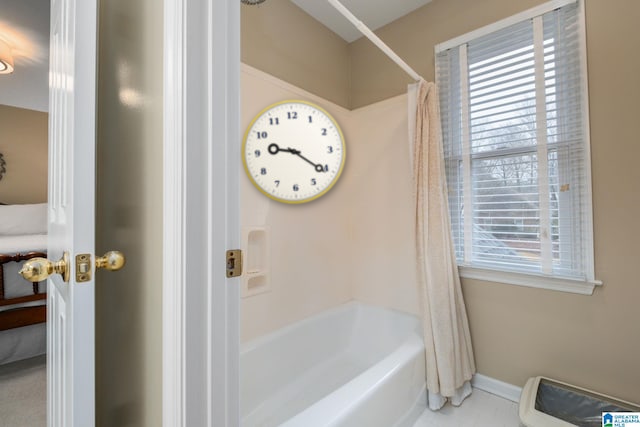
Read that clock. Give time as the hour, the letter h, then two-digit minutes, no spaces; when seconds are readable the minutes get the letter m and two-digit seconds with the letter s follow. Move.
9h21
